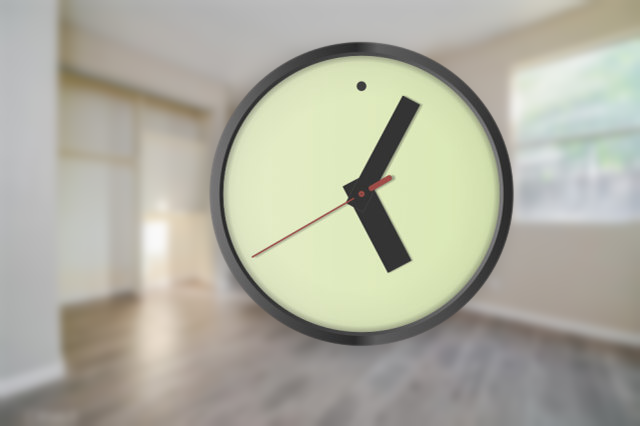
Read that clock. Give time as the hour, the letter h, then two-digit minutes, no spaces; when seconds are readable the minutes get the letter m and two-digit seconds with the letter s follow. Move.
5h04m40s
